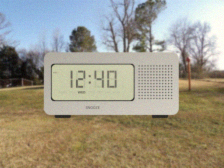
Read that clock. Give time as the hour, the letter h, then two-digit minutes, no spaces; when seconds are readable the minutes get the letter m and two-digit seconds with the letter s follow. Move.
12h40
